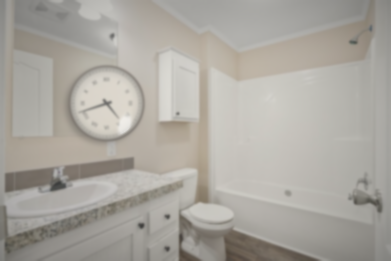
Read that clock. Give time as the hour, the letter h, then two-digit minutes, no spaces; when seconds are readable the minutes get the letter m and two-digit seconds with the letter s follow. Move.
4h42
